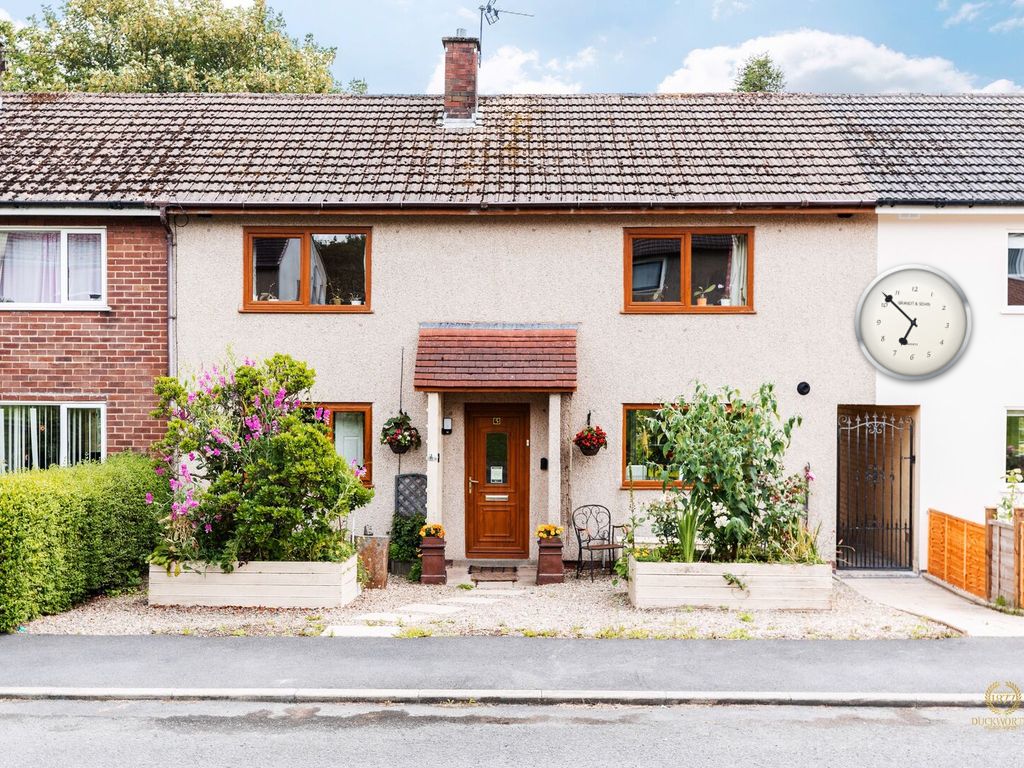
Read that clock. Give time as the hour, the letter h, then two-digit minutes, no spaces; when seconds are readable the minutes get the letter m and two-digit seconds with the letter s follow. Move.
6h52
